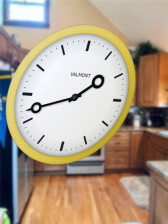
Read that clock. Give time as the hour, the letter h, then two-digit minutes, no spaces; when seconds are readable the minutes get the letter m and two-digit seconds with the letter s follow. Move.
1h42
